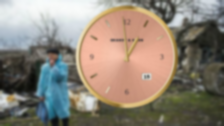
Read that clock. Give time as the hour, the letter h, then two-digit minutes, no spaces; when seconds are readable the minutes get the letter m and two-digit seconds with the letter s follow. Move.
12h59
